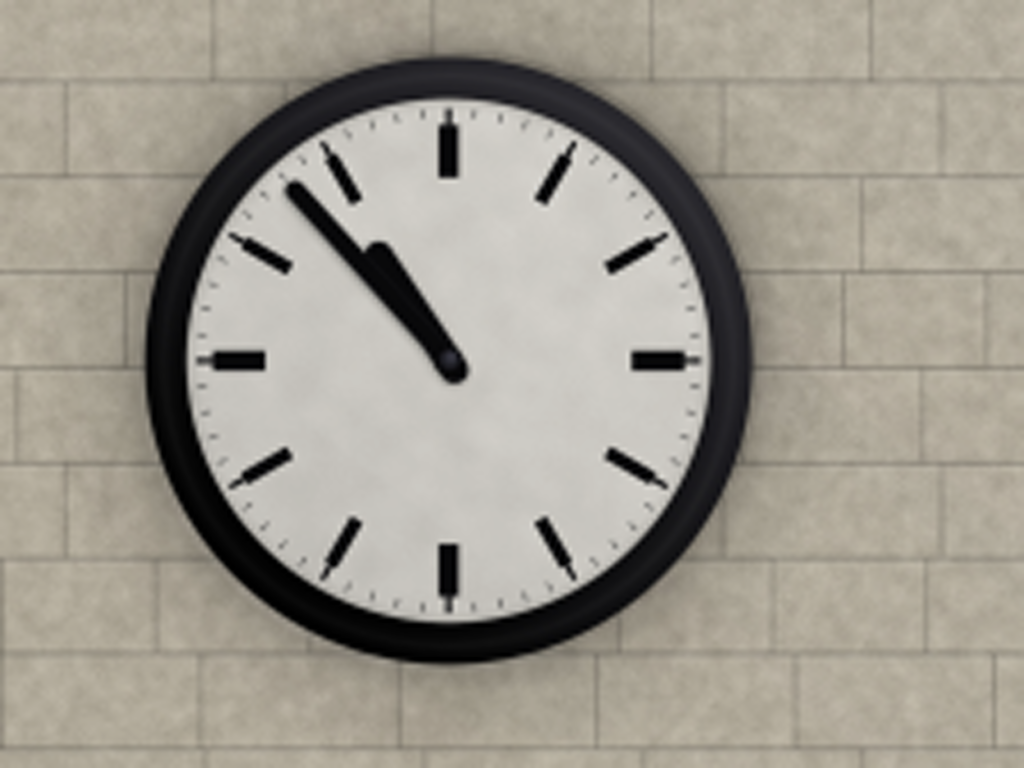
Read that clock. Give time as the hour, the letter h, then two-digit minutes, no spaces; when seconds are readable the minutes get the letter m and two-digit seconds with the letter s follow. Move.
10h53
